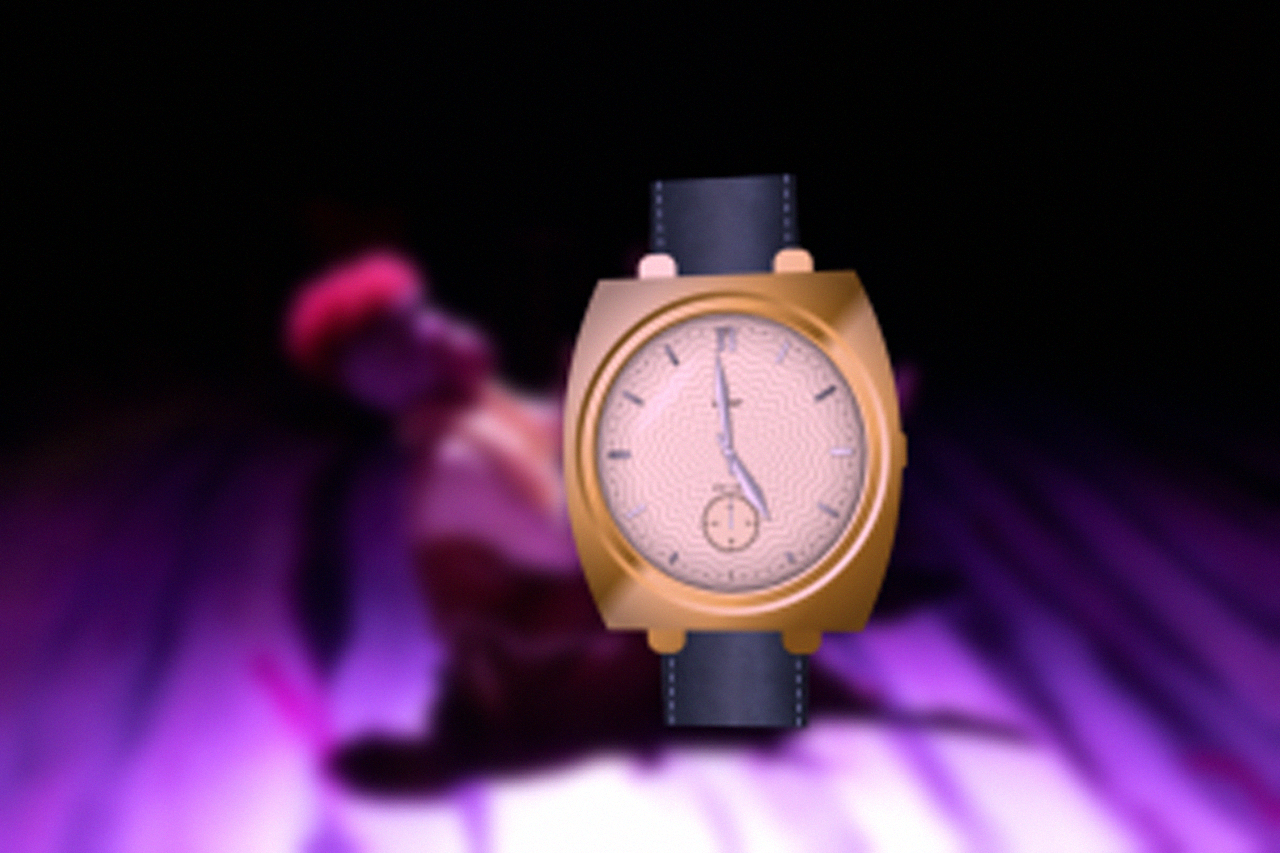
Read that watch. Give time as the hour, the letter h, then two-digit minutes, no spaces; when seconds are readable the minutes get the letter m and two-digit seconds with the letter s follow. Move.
4h59
